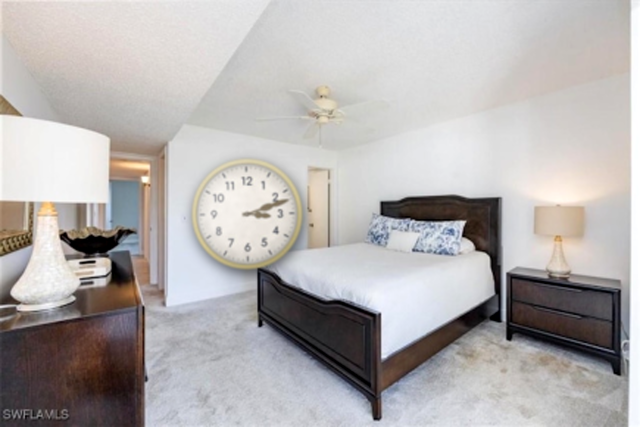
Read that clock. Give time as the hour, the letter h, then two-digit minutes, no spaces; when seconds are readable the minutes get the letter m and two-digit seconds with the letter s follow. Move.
3h12
